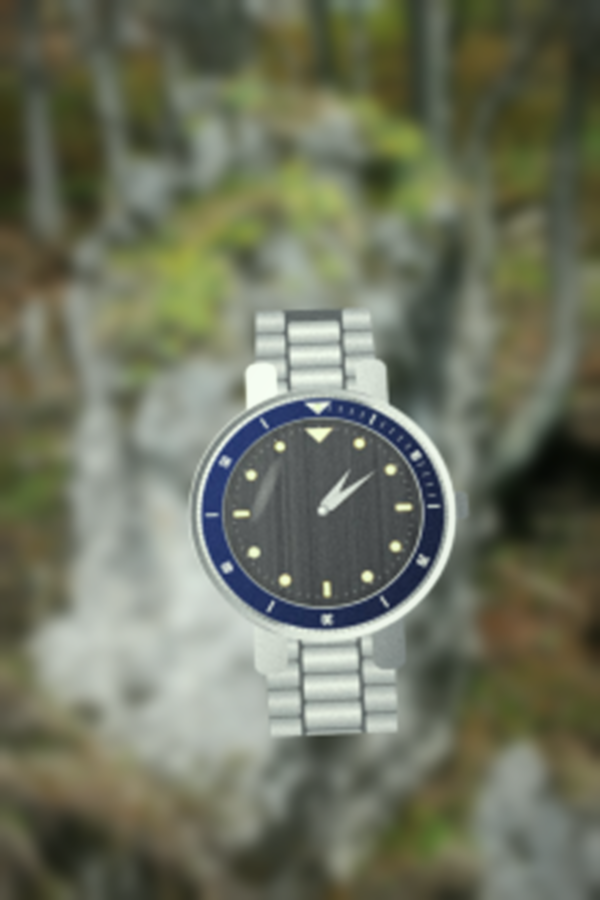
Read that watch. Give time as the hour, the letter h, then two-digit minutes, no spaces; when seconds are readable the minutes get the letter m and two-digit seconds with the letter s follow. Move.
1h09
